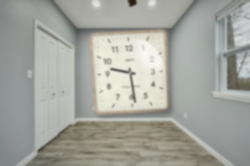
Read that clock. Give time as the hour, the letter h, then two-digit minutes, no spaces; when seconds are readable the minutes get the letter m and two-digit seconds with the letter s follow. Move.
9h29
